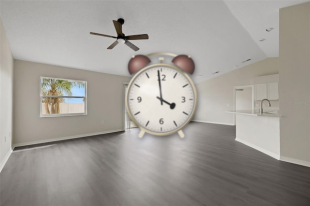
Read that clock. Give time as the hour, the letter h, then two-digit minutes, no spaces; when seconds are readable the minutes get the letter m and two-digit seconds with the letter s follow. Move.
3h59
